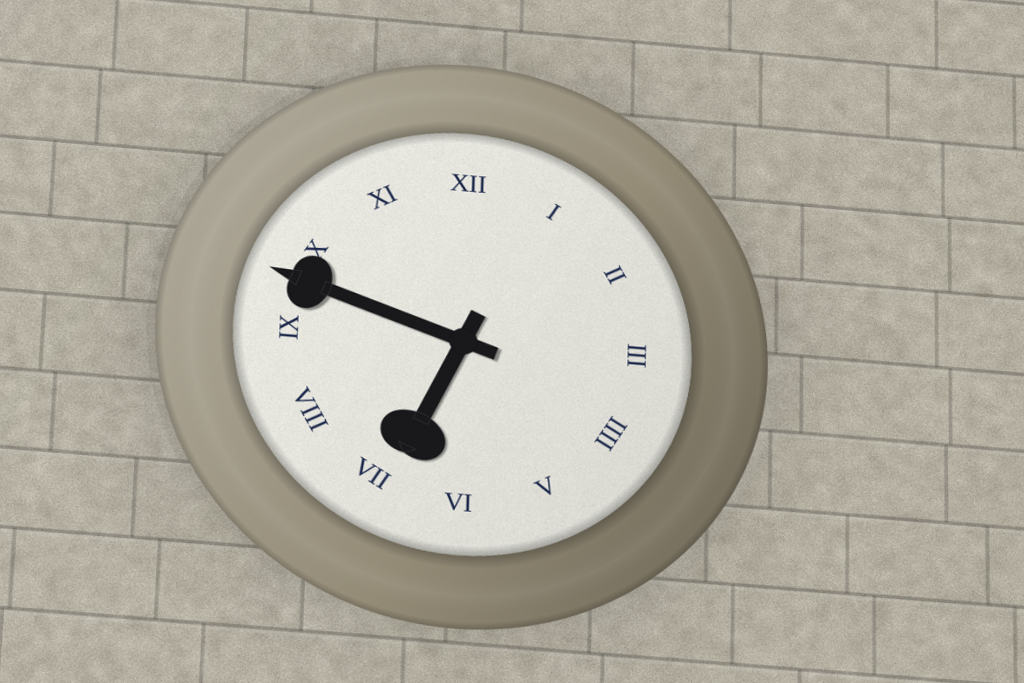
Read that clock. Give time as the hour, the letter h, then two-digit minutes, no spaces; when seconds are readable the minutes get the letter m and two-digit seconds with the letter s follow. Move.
6h48
